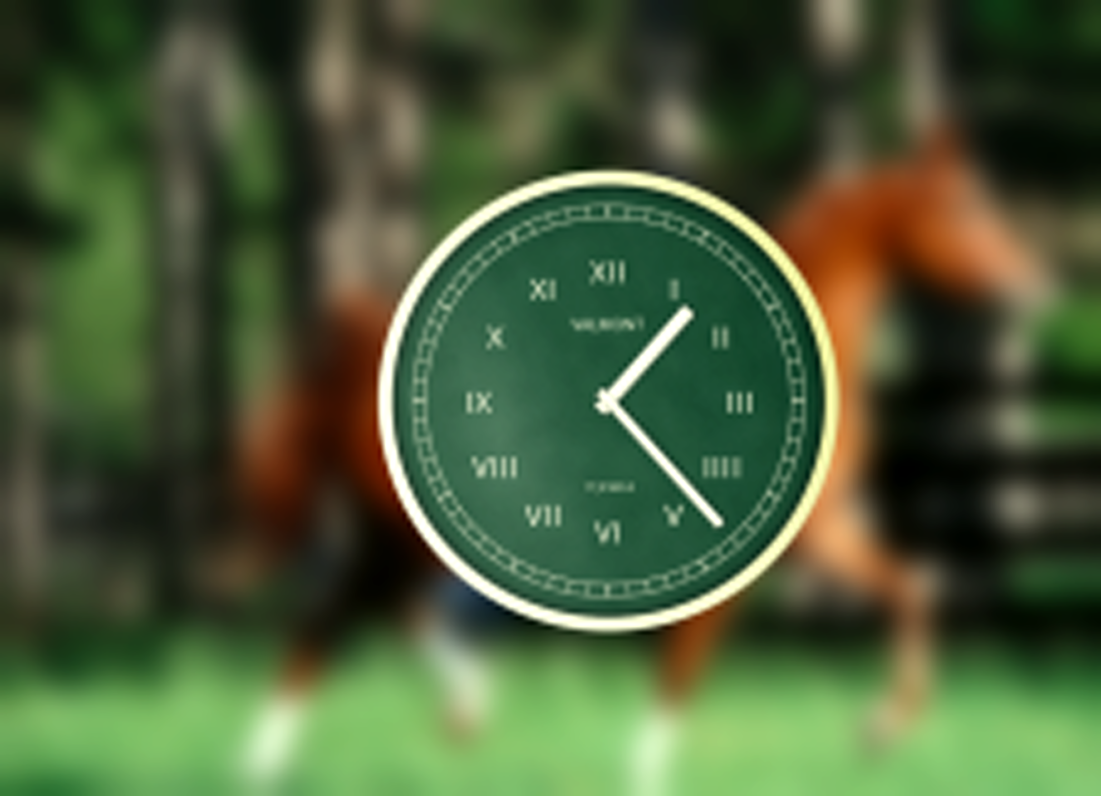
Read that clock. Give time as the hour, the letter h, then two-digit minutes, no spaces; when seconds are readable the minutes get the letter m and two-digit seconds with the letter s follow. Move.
1h23
